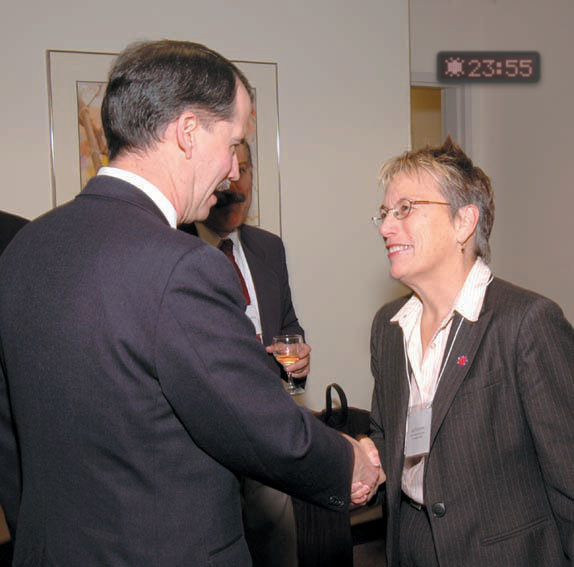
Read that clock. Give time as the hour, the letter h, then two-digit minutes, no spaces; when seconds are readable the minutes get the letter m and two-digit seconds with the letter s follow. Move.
23h55
